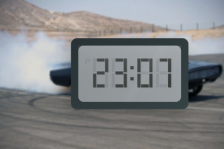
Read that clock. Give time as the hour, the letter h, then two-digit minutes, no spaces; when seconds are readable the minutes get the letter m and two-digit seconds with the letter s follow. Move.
23h07
